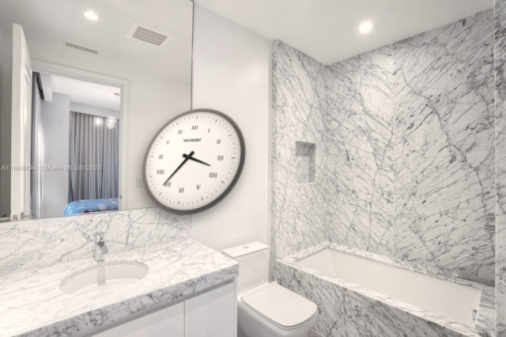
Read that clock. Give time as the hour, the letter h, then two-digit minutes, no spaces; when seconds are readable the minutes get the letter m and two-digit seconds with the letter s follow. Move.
3h36
